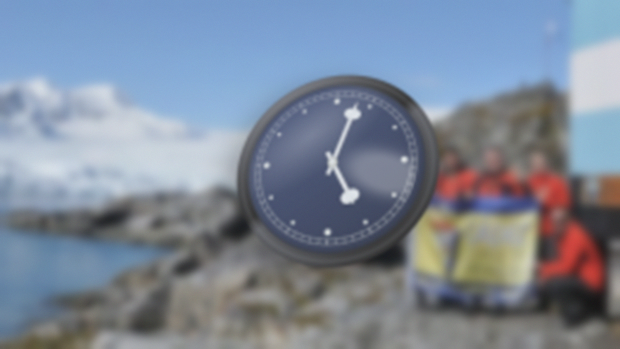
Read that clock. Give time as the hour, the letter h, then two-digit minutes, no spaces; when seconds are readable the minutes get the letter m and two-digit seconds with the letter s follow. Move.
5h03
